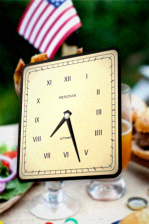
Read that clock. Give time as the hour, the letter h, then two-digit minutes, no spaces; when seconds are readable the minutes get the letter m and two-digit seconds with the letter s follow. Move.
7h27
